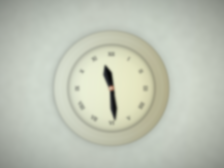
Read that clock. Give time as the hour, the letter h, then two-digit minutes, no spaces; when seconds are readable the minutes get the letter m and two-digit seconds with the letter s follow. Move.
11h29
